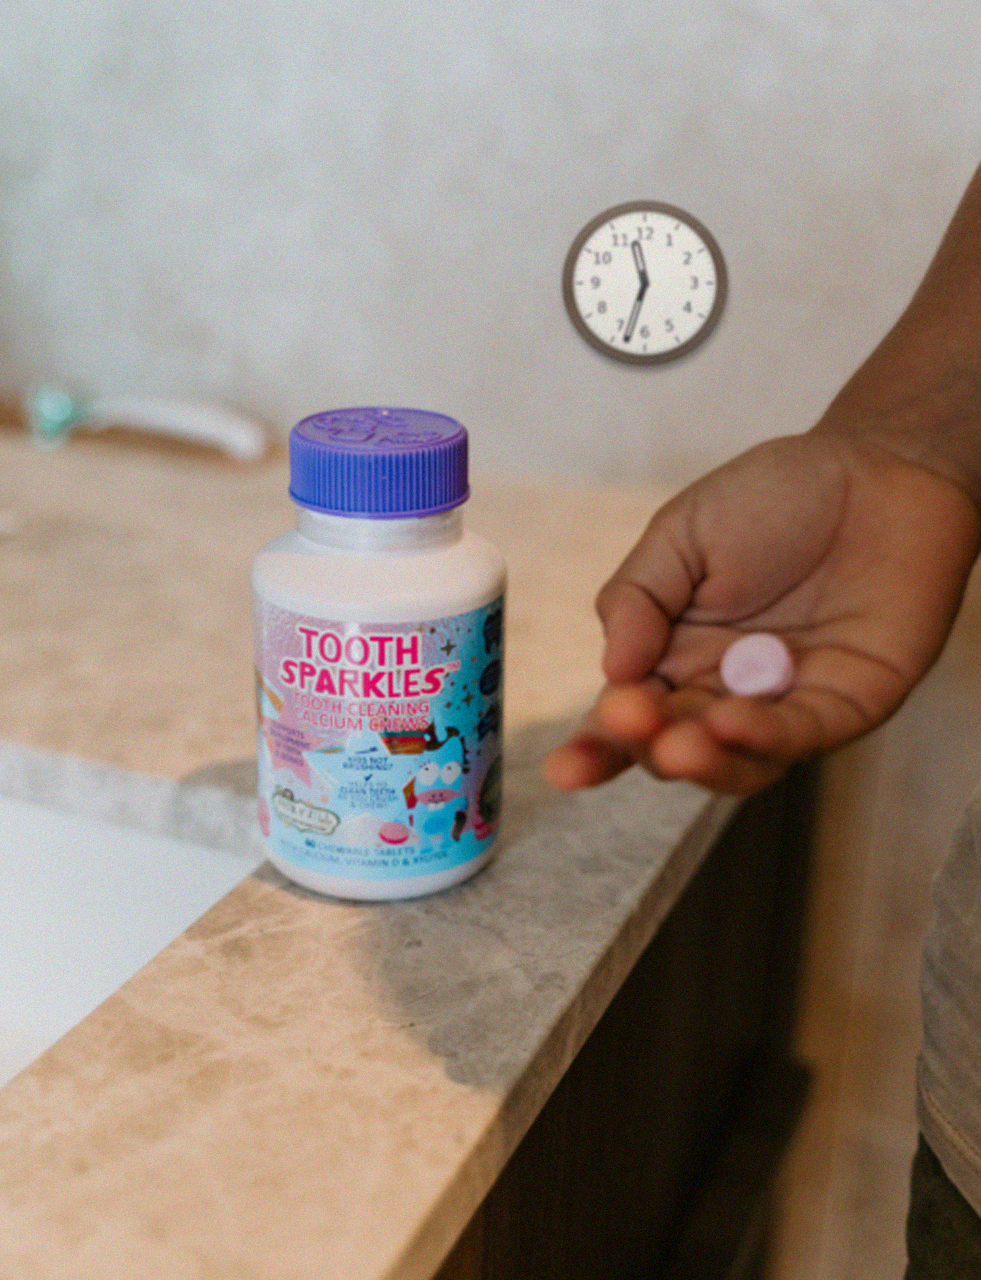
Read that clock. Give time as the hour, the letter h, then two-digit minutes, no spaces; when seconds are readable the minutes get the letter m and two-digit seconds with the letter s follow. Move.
11h33
